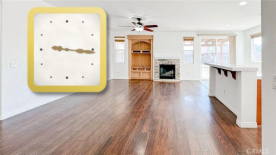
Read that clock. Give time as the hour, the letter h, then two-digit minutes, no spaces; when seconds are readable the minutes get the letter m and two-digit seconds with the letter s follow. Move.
9h16
